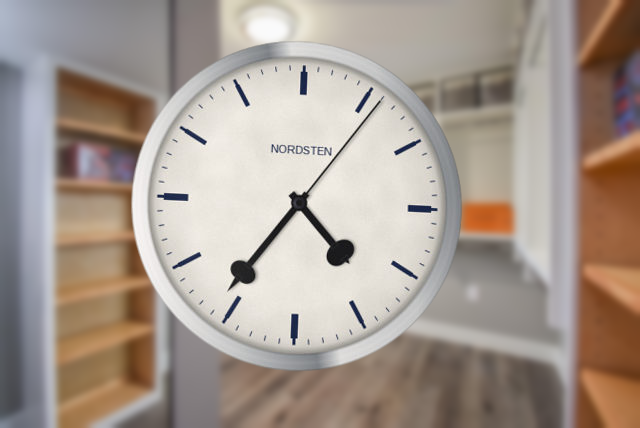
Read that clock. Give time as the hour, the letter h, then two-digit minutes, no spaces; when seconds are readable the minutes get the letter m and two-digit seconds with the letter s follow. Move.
4h36m06s
